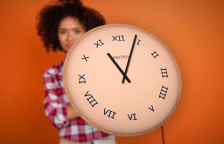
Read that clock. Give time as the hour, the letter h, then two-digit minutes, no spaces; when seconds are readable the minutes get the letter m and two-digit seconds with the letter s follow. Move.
11h04
